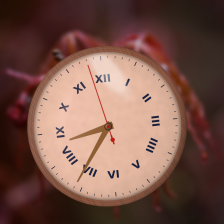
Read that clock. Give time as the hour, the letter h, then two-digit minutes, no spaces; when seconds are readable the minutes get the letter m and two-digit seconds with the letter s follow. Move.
8h35m58s
